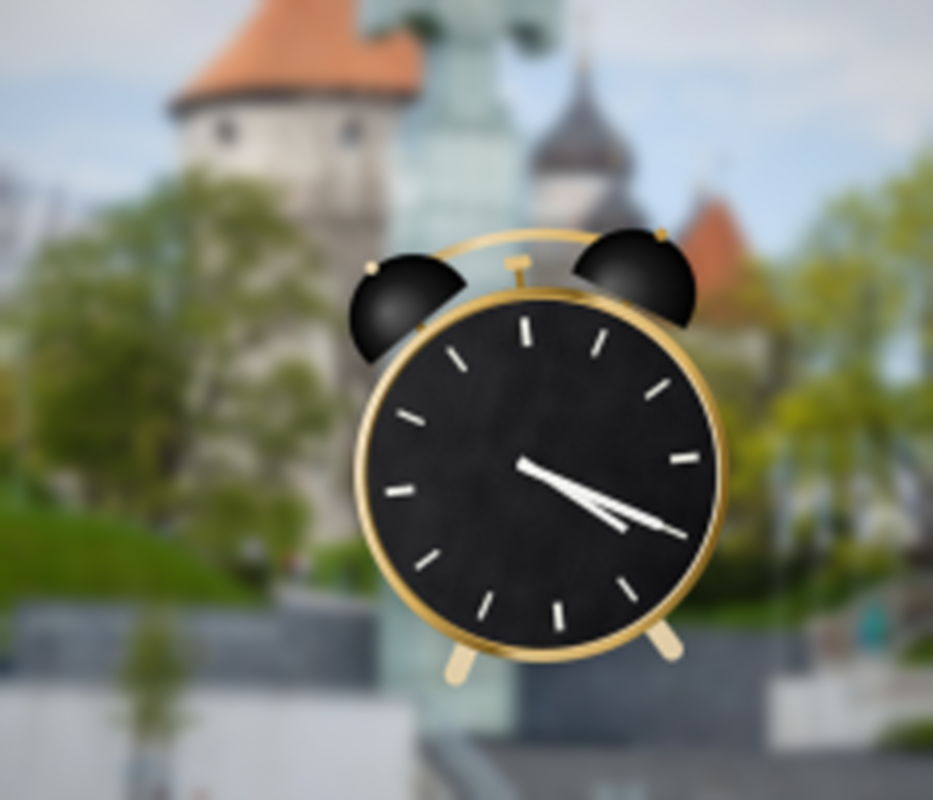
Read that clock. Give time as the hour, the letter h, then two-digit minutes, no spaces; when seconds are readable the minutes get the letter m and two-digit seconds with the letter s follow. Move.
4h20
